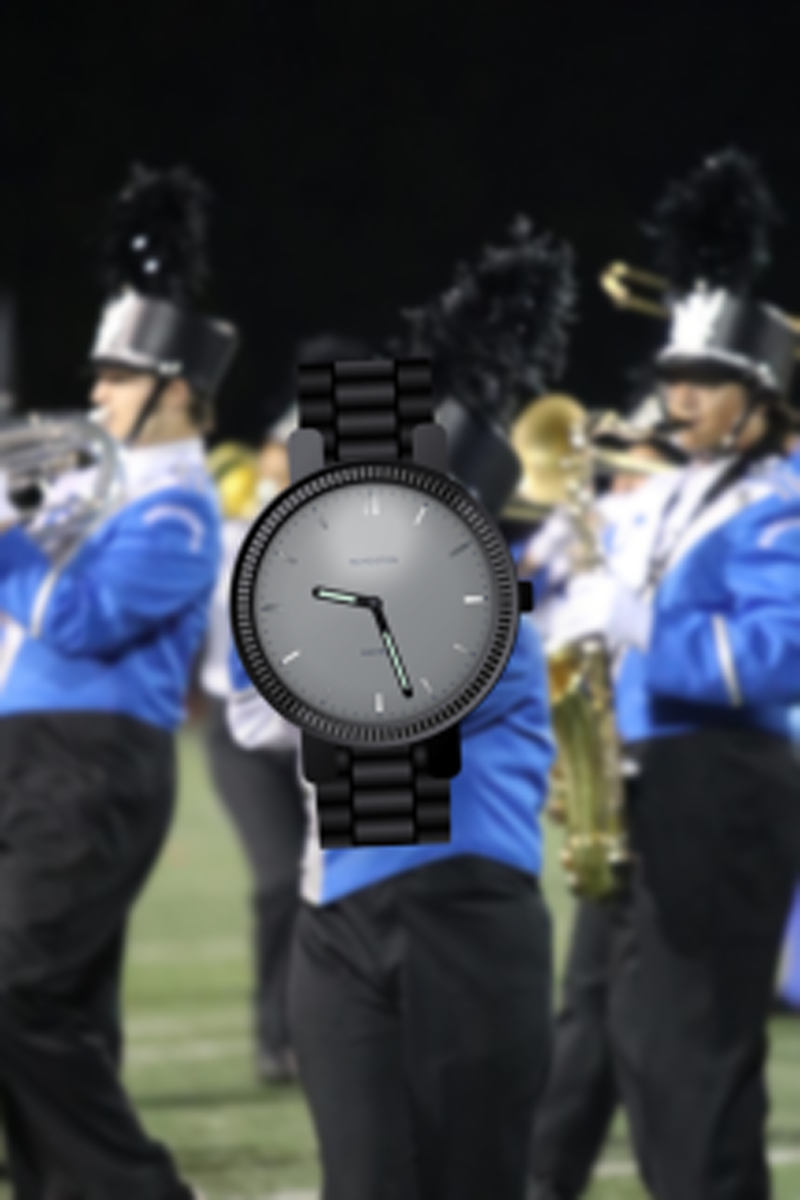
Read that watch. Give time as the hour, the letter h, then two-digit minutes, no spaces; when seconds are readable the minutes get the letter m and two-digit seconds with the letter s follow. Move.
9h27
